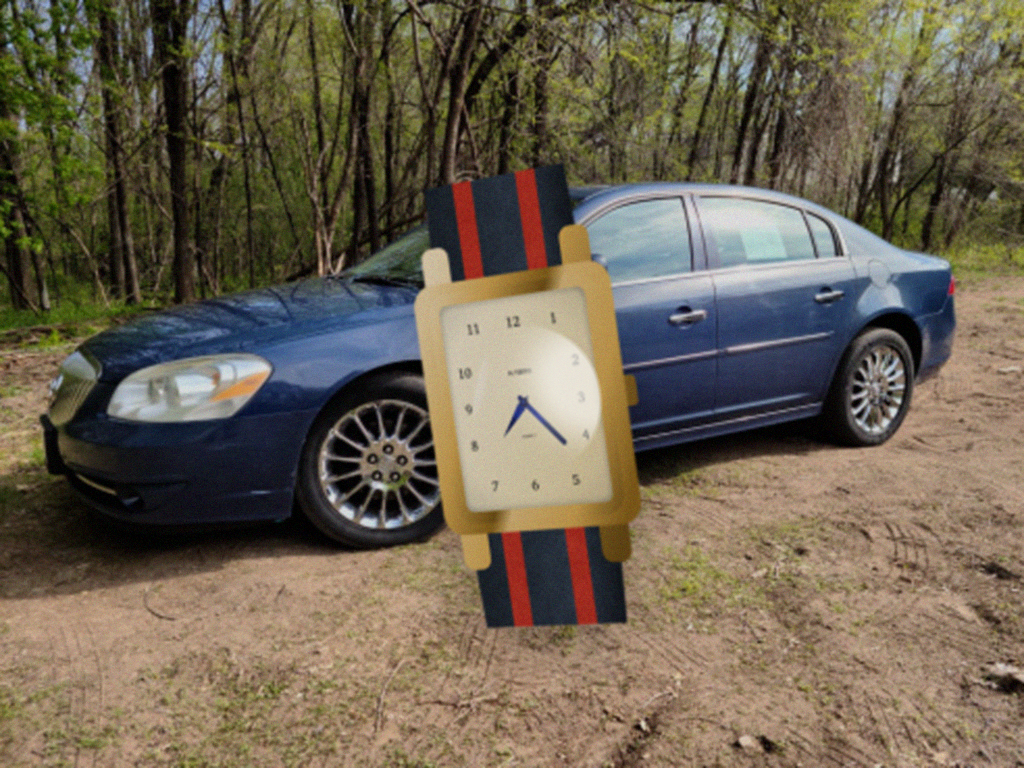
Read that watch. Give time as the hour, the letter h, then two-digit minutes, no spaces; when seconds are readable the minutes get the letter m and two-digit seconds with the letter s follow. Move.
7h23
